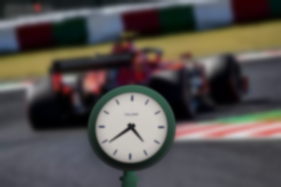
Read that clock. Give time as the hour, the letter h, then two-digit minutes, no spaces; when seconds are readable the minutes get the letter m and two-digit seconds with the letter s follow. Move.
4h39
